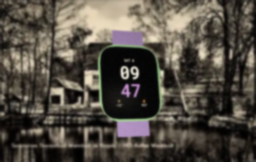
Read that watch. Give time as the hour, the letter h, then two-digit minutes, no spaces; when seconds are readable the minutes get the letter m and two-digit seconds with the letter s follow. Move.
9h47
